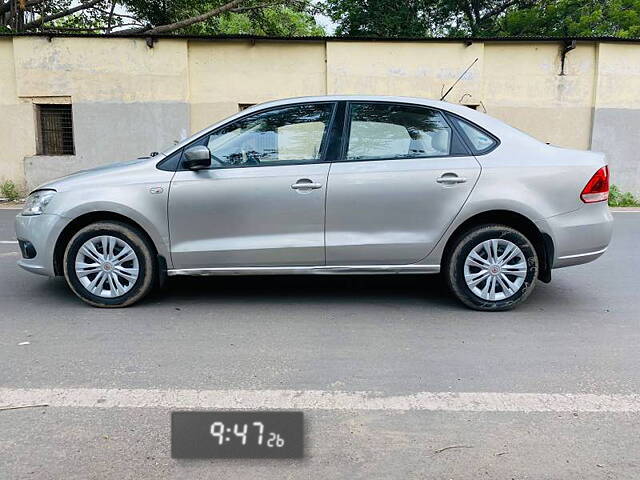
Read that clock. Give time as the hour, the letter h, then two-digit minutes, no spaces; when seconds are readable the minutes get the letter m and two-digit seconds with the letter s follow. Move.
9h47m26s
